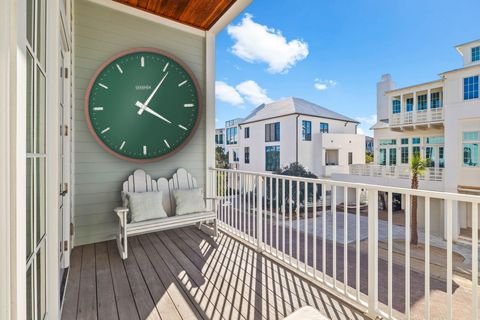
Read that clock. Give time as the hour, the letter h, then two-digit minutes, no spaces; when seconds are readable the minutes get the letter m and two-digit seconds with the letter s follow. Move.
4h06
